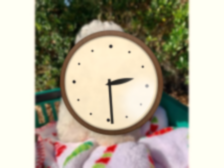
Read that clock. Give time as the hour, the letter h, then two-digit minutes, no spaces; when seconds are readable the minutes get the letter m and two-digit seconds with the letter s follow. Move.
2h29
